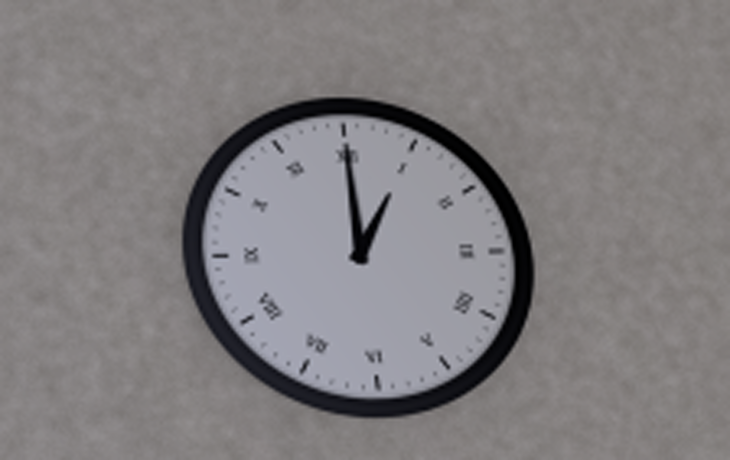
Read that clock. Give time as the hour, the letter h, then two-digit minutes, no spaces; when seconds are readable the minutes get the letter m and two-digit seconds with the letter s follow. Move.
1h00
